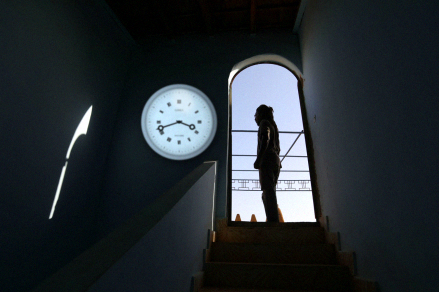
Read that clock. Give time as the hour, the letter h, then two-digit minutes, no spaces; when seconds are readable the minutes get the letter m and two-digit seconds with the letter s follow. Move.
3h42
